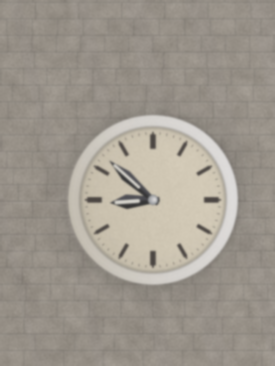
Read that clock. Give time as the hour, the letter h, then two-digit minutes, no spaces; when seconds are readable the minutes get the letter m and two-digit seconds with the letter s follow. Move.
8h52
